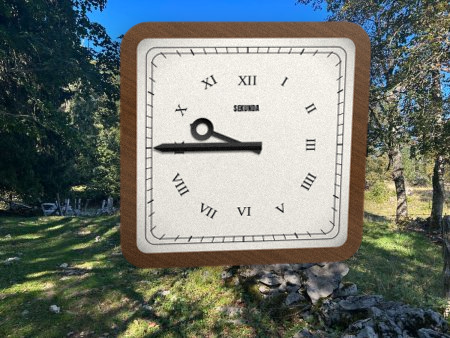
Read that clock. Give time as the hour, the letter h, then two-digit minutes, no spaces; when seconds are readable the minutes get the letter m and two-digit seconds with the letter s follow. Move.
9h45
